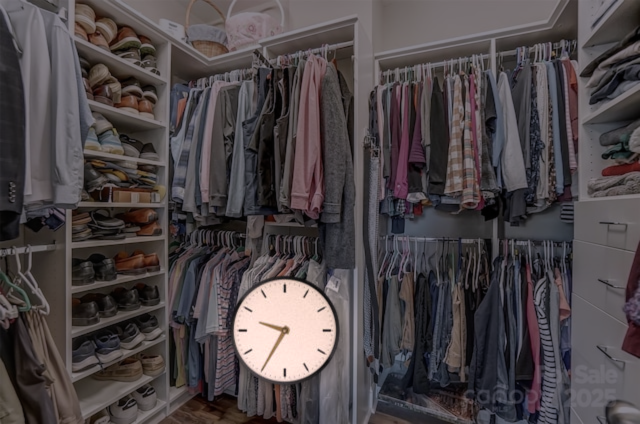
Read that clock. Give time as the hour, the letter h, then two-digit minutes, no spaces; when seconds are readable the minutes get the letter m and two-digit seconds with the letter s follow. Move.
9h35
